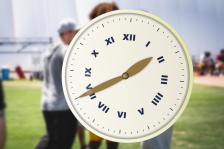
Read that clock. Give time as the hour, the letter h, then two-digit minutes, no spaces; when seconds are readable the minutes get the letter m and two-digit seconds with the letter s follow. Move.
1h40
